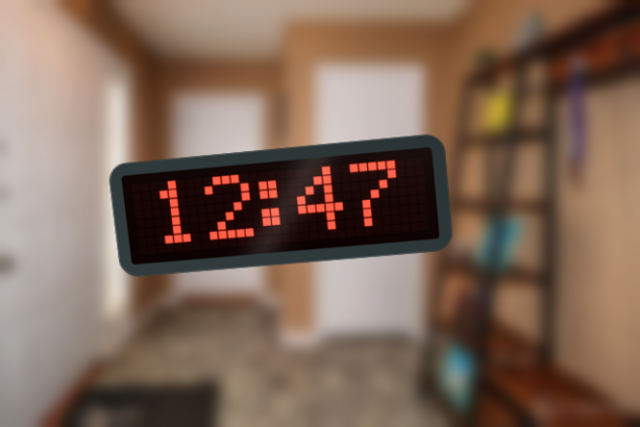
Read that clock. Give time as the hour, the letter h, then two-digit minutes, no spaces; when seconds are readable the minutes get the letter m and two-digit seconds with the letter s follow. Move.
12h47
